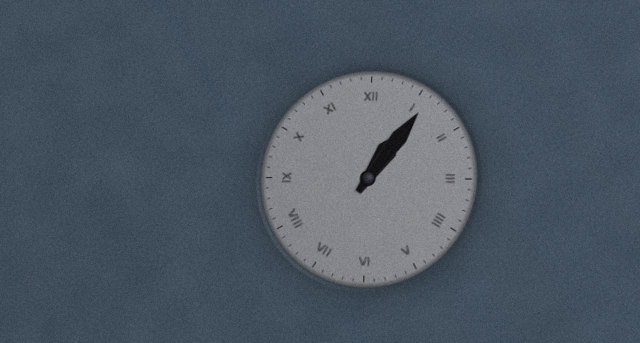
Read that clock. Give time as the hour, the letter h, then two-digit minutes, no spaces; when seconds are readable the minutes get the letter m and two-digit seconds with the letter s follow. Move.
1h06
